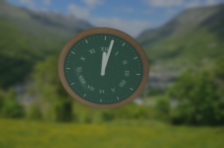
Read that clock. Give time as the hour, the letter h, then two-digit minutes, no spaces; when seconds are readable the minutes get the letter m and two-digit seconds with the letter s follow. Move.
12h02
